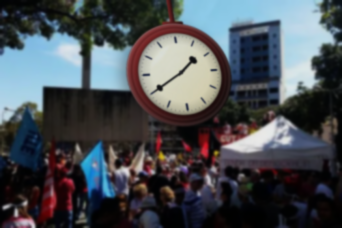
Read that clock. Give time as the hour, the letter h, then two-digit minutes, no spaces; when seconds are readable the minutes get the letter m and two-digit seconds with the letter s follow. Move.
1h40
